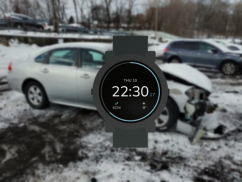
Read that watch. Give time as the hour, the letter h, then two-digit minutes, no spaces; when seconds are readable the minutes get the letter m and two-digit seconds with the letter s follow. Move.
22h30
